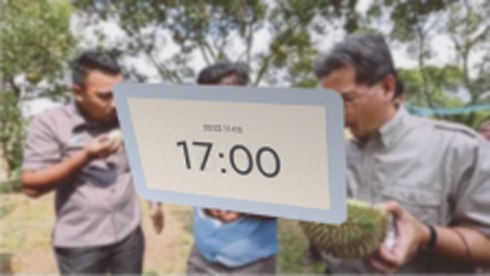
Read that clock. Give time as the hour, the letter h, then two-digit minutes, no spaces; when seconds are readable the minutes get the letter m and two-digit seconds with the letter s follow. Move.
17h00
